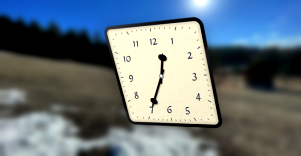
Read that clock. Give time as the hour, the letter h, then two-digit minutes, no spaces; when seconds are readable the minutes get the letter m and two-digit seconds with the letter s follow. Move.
12h35
